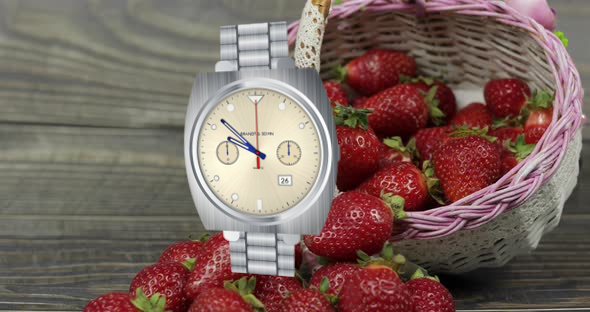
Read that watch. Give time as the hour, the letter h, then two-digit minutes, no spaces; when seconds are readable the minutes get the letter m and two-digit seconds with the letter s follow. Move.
9h52
